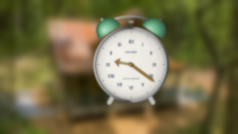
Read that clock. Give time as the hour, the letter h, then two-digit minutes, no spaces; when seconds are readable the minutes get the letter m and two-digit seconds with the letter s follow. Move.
9h21
